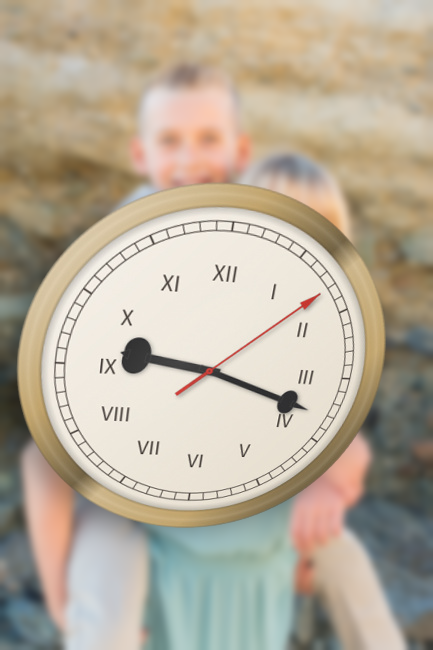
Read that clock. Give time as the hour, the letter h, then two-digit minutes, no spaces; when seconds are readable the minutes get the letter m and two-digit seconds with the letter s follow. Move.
9h18m08s
